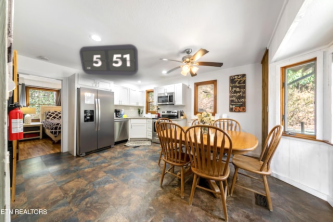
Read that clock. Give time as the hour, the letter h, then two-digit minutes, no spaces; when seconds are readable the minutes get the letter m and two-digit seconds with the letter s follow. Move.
5h51
